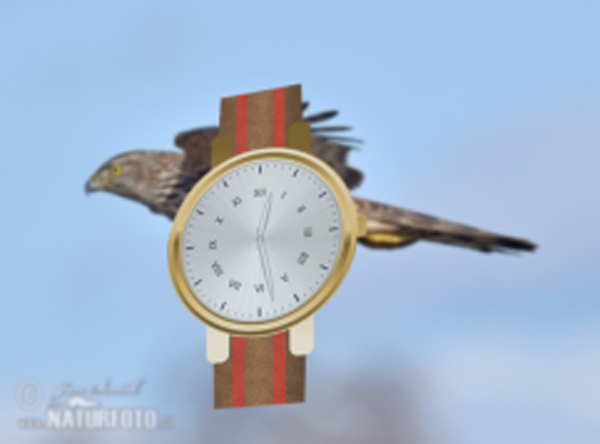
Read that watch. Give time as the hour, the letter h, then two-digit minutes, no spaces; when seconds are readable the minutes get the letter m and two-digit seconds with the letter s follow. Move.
12h28
